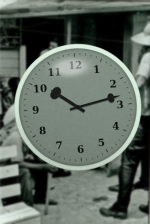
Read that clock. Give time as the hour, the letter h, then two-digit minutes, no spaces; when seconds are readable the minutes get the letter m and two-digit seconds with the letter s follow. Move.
10h13
